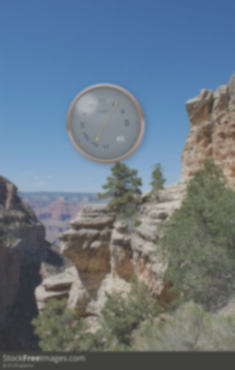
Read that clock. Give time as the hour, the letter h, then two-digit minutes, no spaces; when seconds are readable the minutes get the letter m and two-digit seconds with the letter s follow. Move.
7h06
